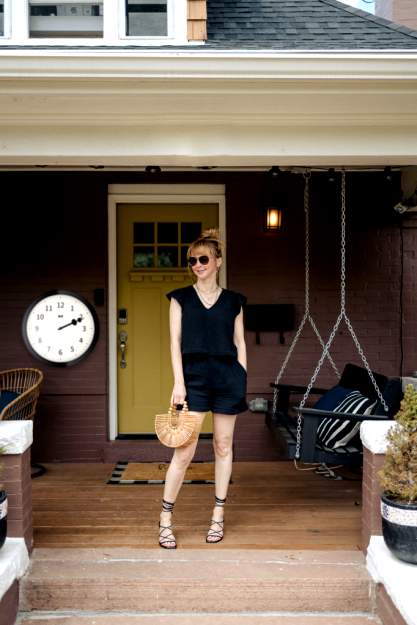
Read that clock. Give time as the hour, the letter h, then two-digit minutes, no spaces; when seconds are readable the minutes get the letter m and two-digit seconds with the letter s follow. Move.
2h11
